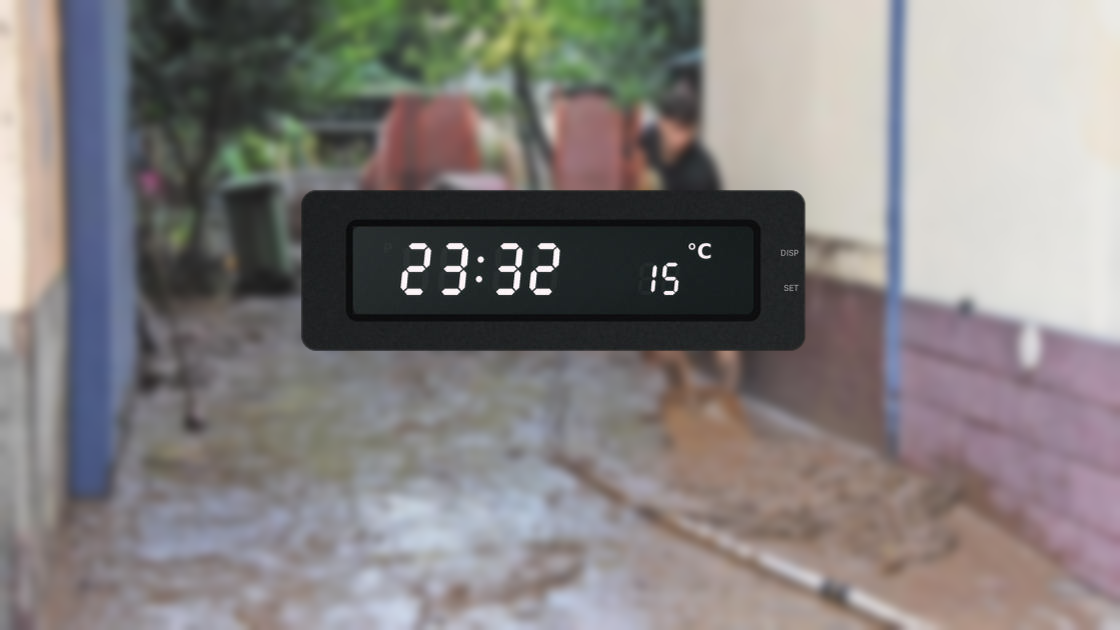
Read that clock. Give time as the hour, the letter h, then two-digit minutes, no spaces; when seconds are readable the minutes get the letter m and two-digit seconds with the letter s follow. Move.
23h32
